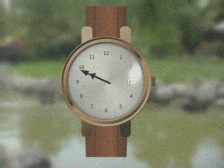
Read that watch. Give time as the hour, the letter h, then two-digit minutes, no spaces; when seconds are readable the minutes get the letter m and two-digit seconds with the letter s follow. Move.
9h49
